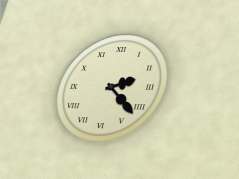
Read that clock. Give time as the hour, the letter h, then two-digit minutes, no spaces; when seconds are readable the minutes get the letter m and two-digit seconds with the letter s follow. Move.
2h22
